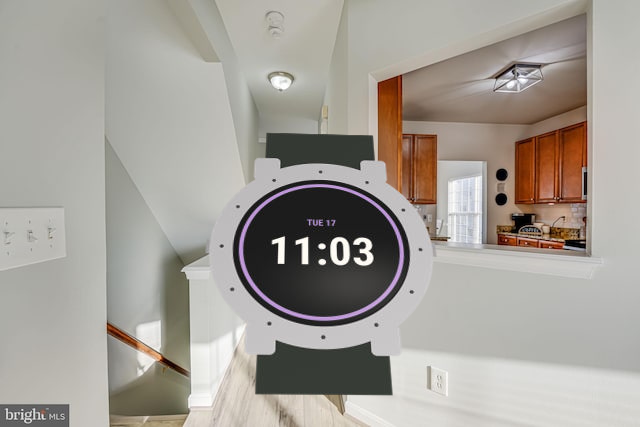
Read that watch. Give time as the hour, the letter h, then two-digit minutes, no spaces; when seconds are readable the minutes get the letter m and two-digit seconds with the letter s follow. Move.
11h03
